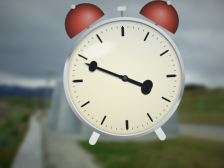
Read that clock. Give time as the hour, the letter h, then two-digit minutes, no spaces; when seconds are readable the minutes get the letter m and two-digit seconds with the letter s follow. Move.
3h49
